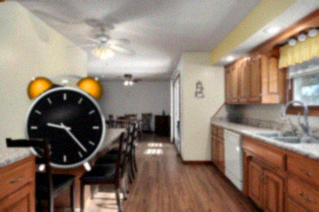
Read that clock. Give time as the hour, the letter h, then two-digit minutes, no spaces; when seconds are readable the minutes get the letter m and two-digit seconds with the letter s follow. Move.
9h23
